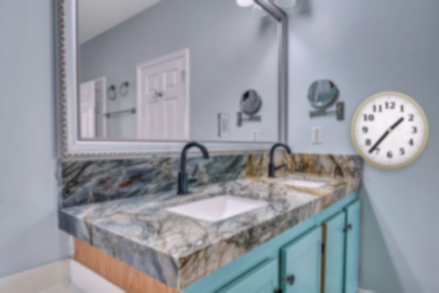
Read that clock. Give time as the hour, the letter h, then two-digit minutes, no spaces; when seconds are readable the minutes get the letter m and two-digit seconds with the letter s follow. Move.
1h37
